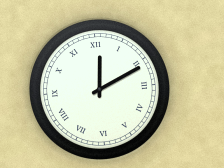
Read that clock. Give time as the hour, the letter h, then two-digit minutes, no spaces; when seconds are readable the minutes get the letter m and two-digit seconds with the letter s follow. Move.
12h11
